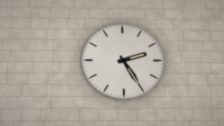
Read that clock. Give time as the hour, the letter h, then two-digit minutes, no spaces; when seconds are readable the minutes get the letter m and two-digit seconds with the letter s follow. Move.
2h25
